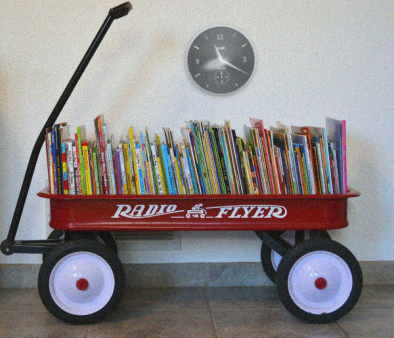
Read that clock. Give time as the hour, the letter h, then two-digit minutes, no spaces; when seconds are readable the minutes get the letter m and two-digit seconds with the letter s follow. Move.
11h20
